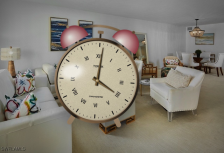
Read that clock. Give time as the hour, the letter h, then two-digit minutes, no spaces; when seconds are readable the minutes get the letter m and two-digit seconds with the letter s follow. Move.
4h01
